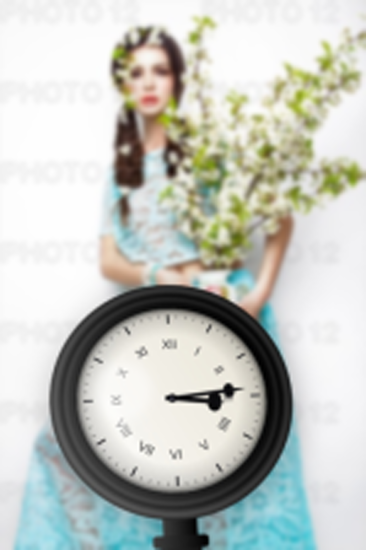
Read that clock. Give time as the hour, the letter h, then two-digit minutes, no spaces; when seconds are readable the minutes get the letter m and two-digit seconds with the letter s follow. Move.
3h14
